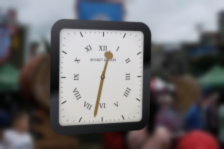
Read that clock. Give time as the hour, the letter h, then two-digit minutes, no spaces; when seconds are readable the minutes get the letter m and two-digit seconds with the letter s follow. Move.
12h32
